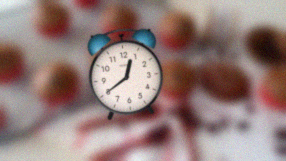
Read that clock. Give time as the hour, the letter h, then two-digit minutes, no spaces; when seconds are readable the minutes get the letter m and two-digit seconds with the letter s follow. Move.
12h40
